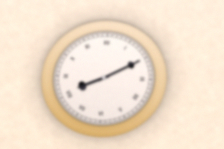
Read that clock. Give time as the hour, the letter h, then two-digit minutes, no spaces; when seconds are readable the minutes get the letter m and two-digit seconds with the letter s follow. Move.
8h10
